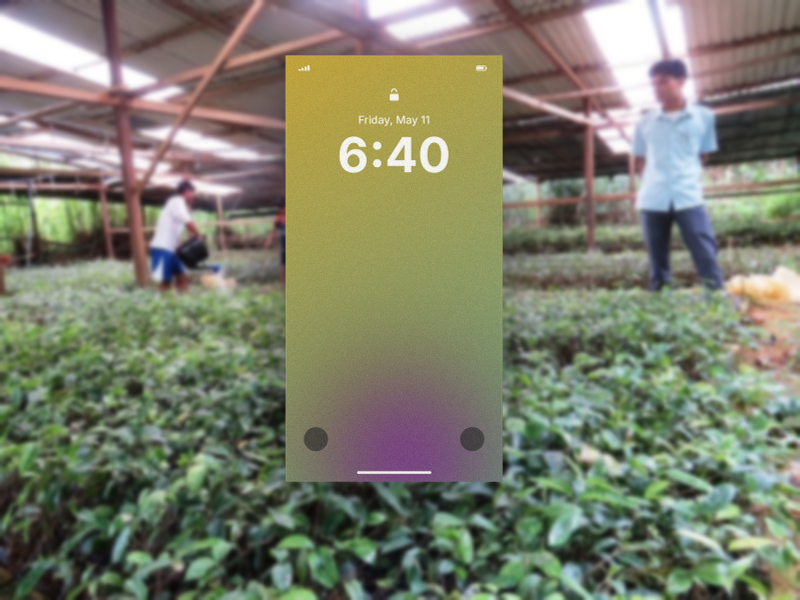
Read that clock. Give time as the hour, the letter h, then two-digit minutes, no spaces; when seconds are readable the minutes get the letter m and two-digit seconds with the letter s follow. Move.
6h40
